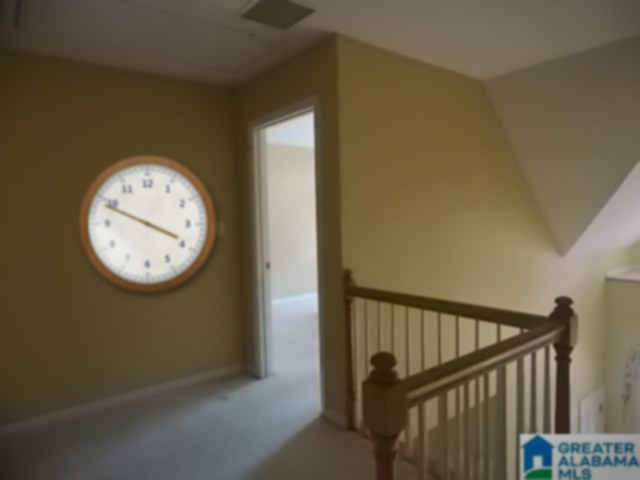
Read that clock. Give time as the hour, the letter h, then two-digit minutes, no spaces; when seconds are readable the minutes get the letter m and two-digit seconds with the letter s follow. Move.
3h49
